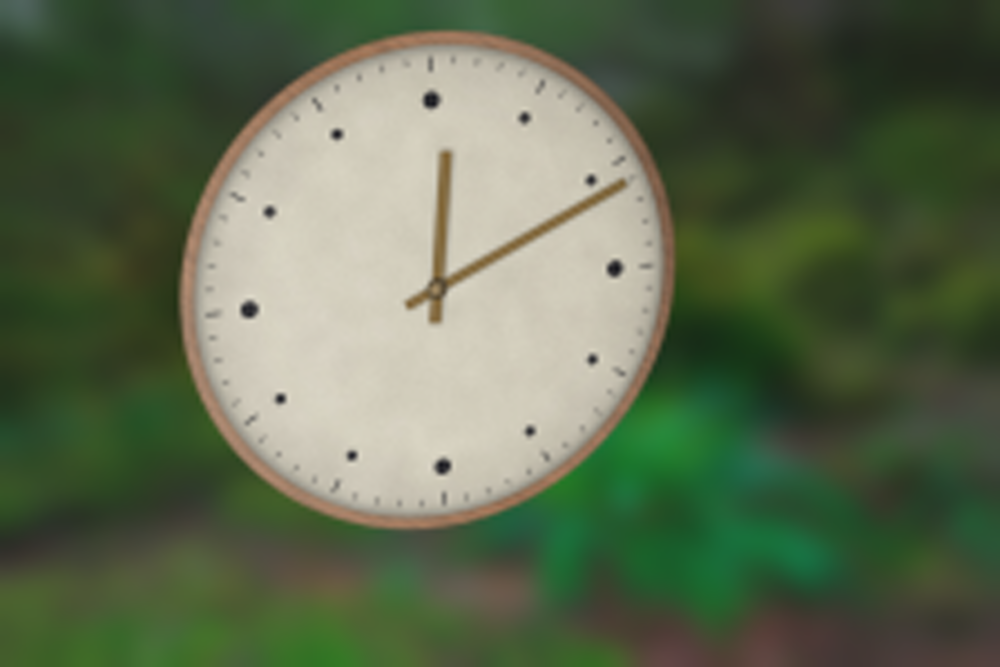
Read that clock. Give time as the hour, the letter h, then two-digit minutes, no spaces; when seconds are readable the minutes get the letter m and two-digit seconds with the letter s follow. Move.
12h11
